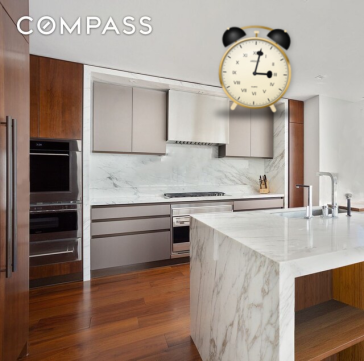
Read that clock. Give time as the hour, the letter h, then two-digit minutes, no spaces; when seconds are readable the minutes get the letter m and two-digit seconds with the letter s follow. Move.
3h02
